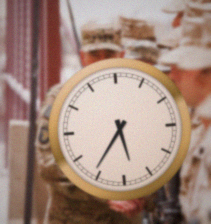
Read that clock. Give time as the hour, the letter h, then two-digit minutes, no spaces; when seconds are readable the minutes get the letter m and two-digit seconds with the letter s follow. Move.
5h36
